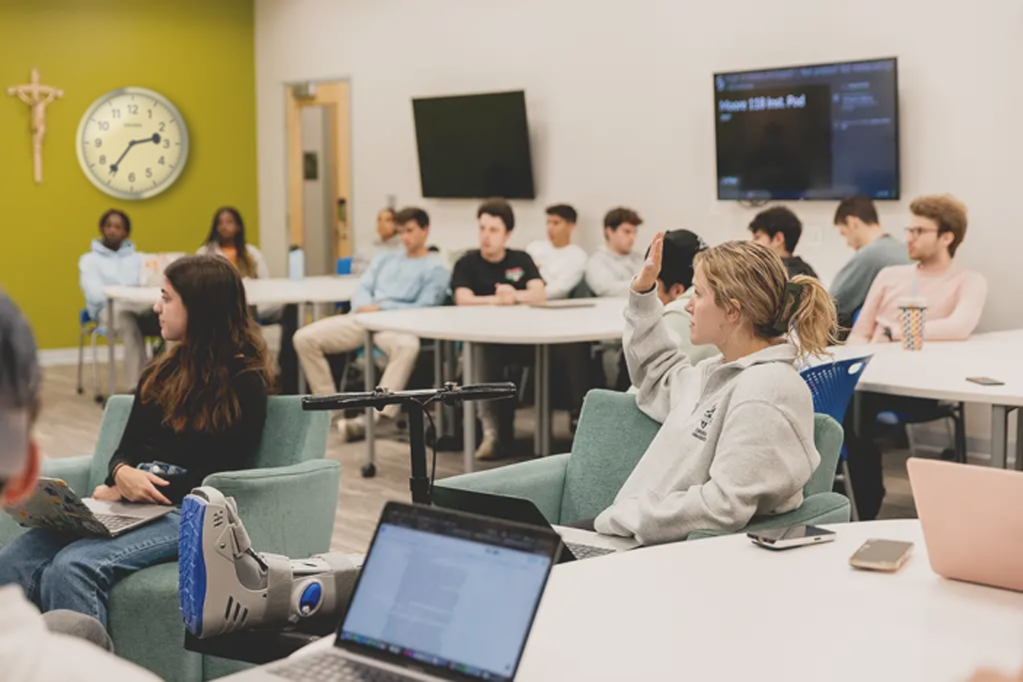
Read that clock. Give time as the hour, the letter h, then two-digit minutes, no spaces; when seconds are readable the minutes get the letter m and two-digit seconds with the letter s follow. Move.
2h36
